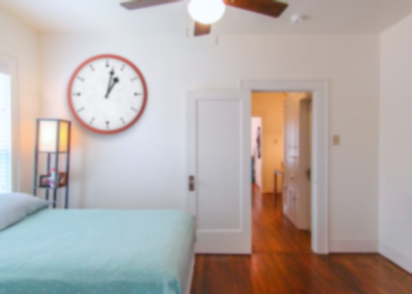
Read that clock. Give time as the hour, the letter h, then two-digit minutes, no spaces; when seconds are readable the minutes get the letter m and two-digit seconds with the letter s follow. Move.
1h02
